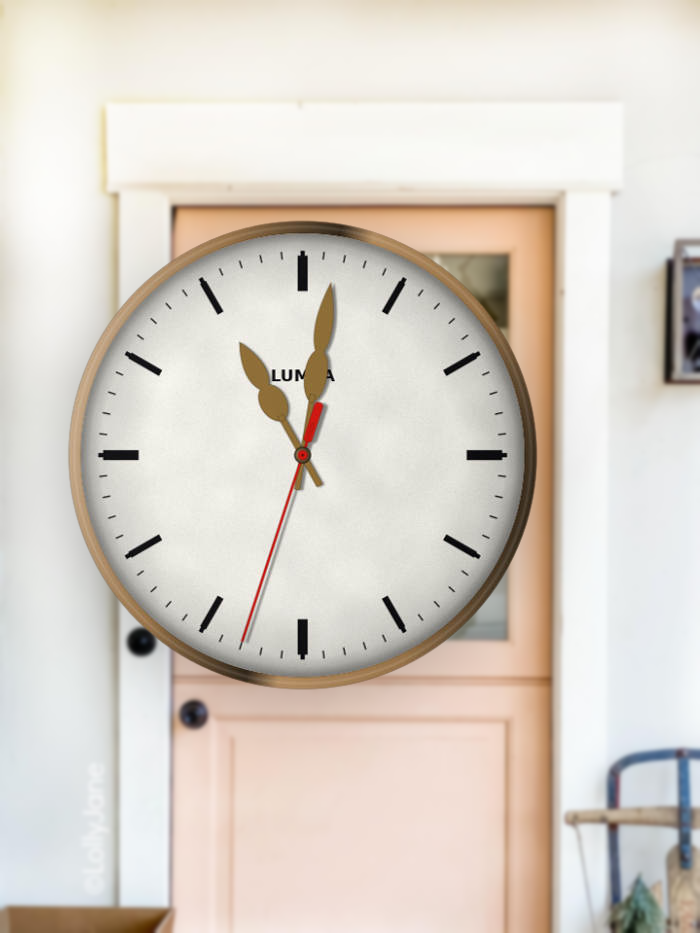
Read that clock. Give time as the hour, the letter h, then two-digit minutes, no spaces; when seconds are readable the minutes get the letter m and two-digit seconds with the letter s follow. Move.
11h01m33s
